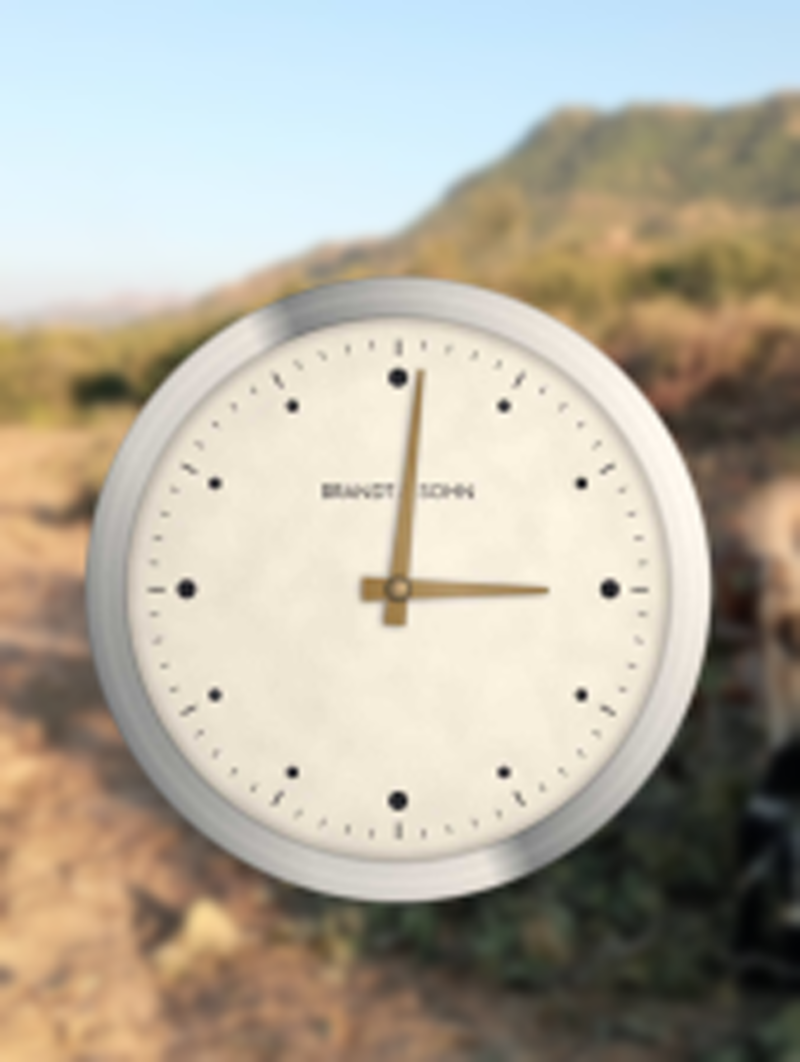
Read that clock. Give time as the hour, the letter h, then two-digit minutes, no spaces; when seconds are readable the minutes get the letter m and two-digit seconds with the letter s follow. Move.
3h01
